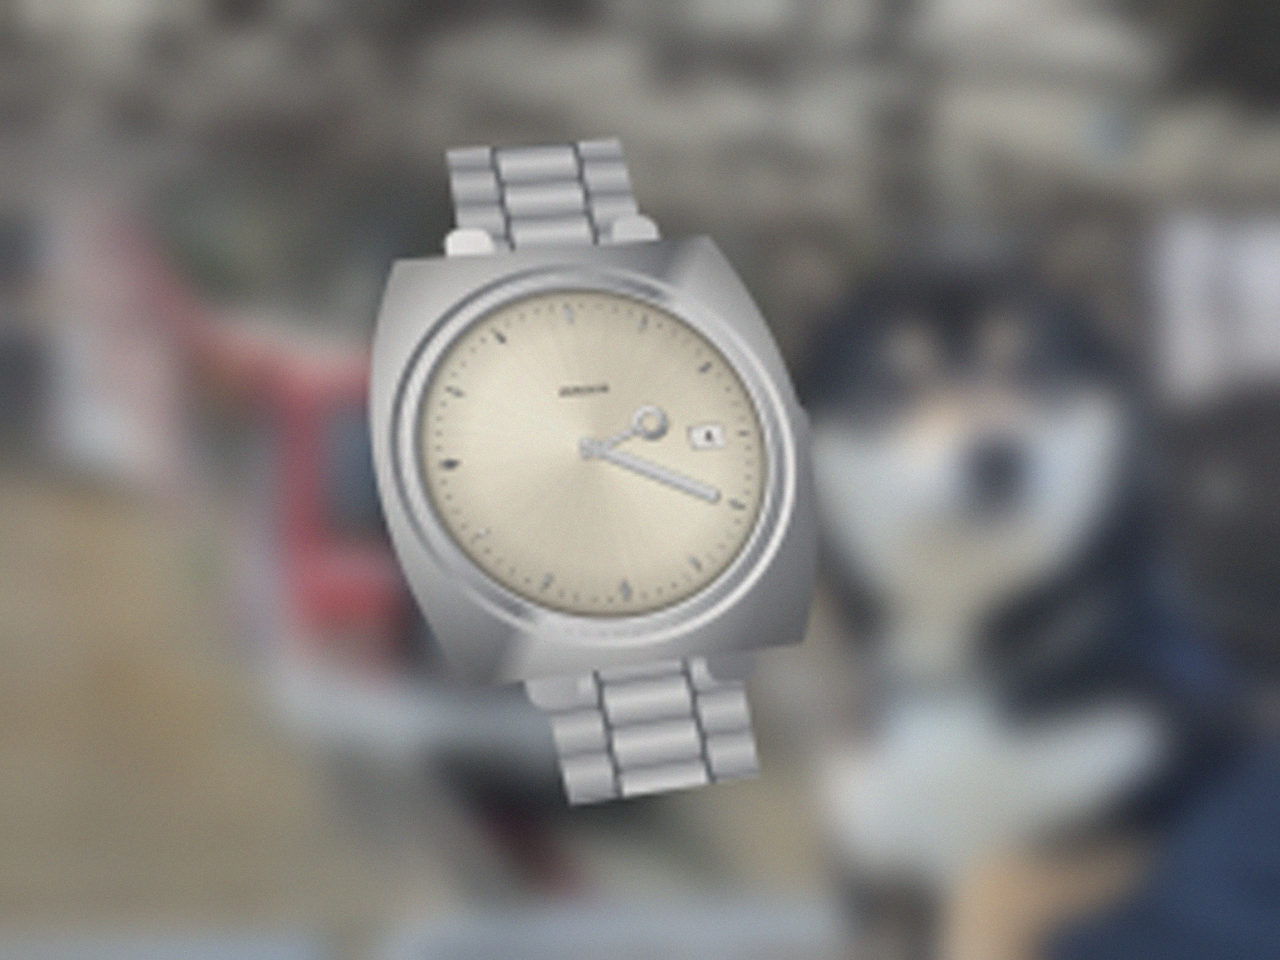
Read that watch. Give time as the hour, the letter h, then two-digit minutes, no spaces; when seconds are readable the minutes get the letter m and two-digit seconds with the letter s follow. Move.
2h20
